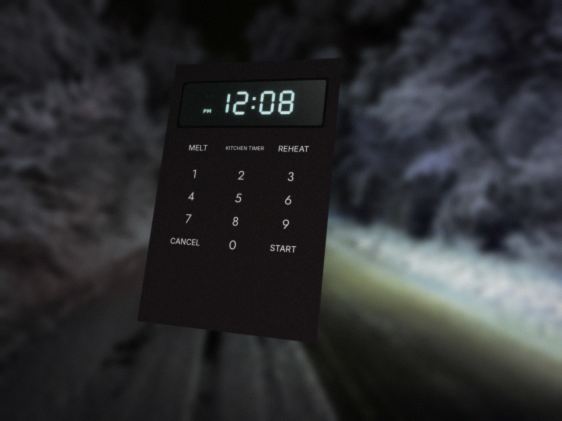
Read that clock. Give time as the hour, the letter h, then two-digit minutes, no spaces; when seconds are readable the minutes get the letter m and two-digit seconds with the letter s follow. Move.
12h08
